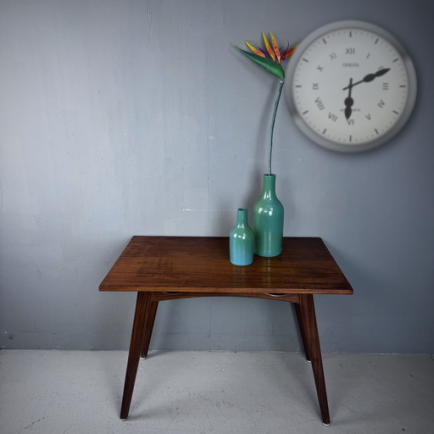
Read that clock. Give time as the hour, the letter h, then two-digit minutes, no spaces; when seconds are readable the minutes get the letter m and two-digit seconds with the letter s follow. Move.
6h11
